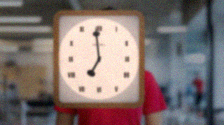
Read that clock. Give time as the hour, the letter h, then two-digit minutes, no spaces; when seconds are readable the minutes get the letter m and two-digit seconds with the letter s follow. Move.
6h59
